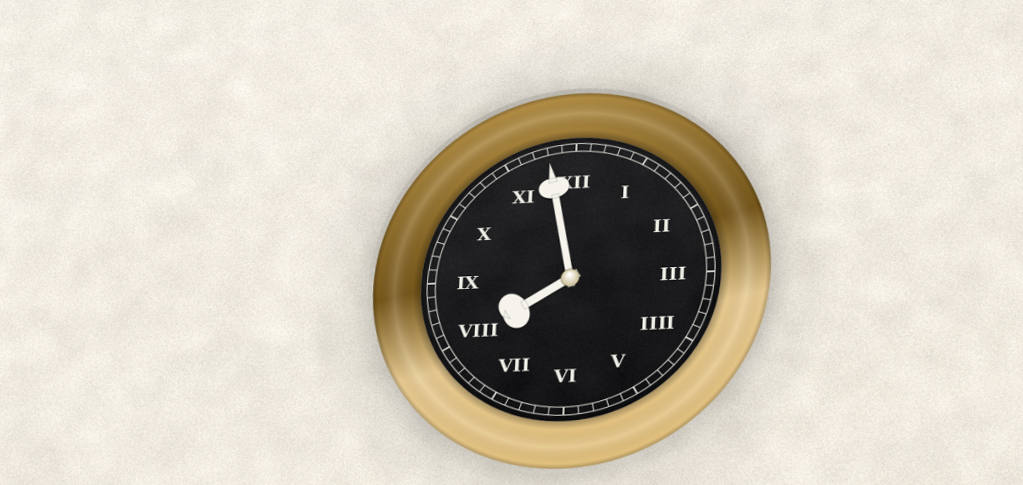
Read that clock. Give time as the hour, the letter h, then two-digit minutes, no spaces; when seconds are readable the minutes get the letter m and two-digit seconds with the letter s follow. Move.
7h58
